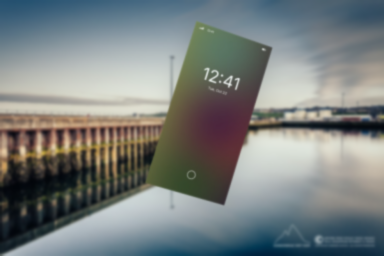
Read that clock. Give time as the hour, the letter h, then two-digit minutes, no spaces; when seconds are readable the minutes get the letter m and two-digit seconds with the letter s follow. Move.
12h41
